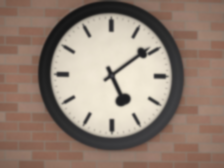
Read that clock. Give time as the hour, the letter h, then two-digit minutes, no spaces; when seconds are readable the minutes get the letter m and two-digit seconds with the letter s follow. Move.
5h09
